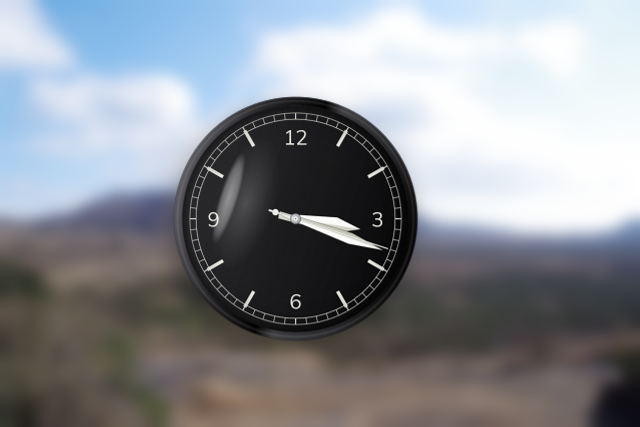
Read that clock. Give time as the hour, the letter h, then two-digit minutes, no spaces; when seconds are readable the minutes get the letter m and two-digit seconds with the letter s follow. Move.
3h18m18s
